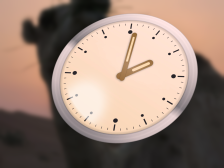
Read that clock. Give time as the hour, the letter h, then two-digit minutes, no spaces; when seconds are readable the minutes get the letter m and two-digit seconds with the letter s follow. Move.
2h01
